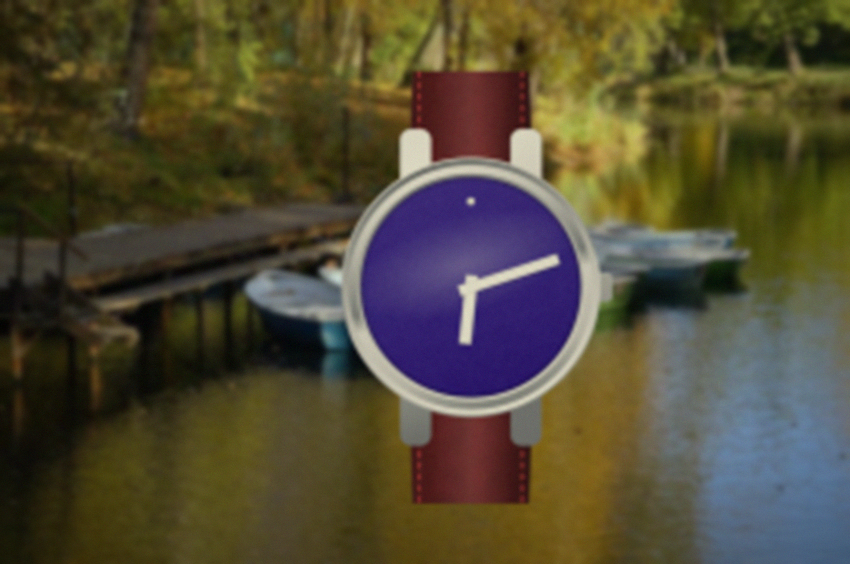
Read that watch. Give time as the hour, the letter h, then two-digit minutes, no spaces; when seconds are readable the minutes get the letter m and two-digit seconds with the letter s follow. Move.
6h12
